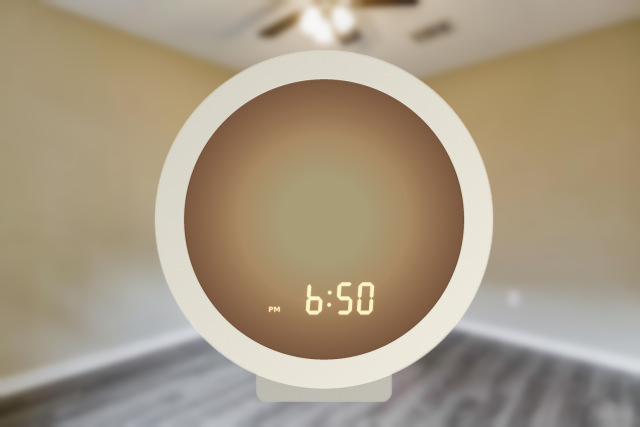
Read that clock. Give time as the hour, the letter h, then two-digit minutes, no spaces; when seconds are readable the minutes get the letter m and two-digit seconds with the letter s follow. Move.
6h50
